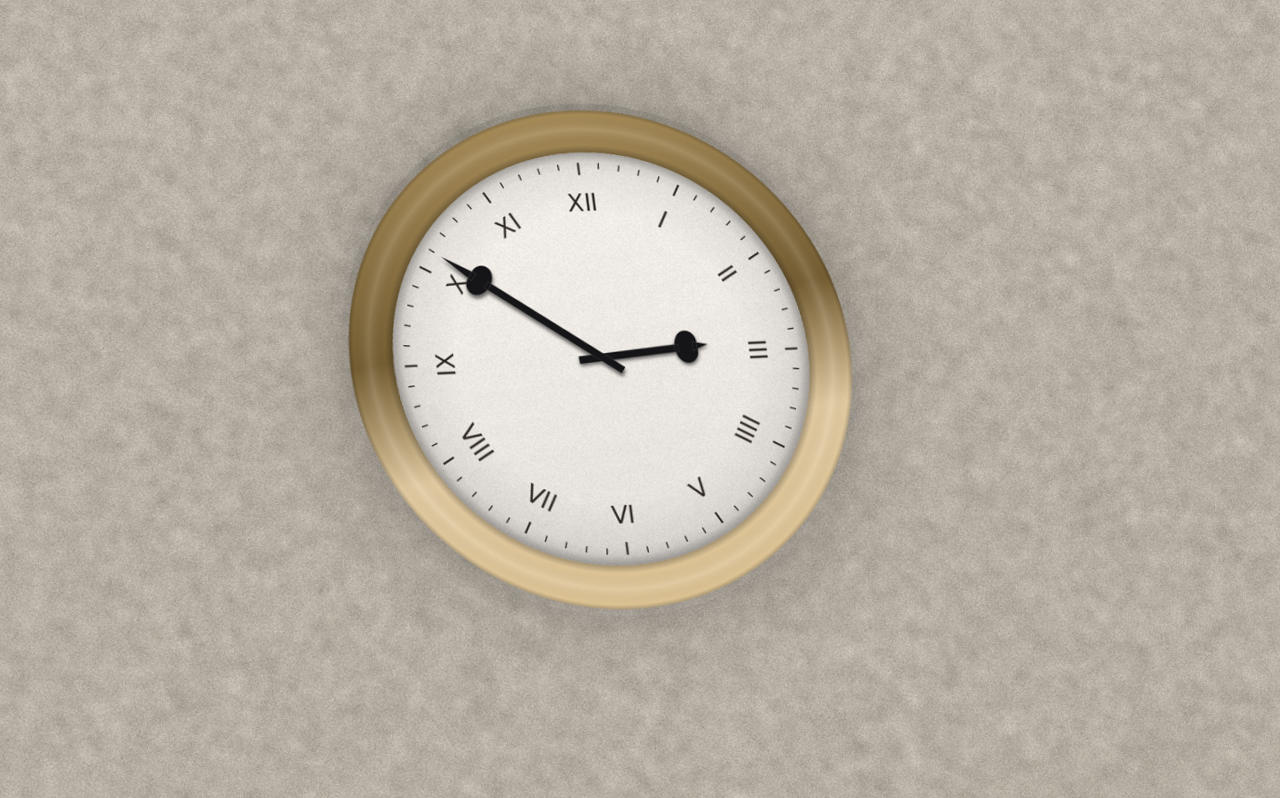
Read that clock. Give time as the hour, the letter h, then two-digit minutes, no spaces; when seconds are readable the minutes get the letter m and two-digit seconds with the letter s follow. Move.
2h51
